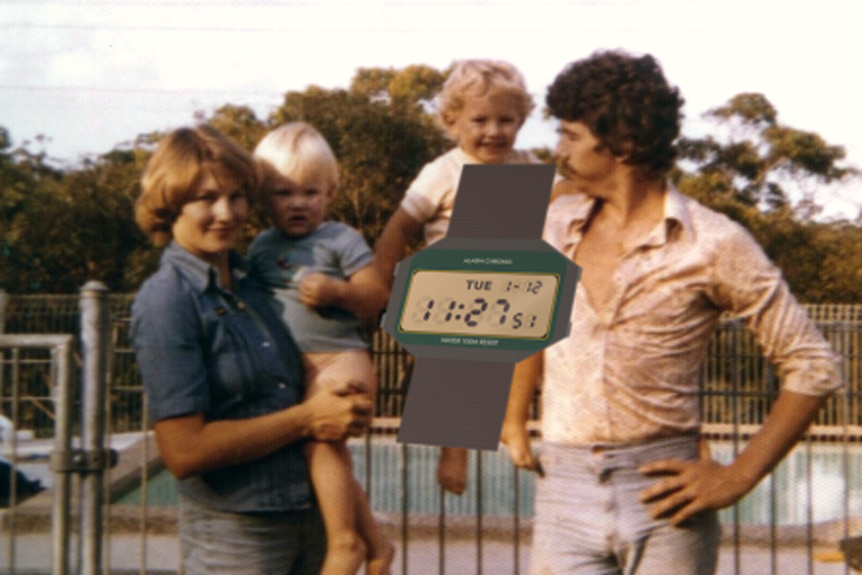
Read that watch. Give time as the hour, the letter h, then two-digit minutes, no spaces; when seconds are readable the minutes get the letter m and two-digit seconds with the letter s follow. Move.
11h27m51s
